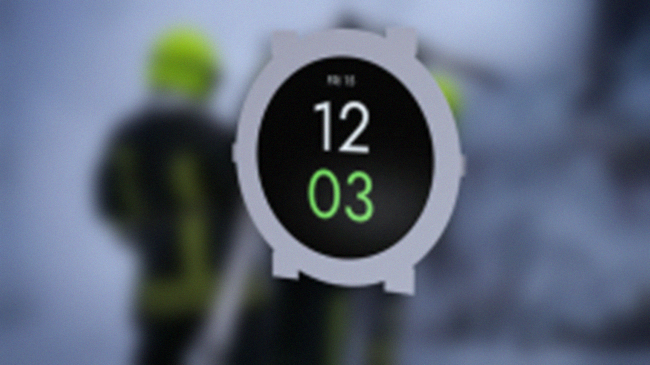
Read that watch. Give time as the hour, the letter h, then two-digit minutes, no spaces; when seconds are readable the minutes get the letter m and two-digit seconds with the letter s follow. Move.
12h03
